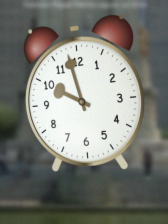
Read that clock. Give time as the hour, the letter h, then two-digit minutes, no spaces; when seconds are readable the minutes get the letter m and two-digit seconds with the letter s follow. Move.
9h58
